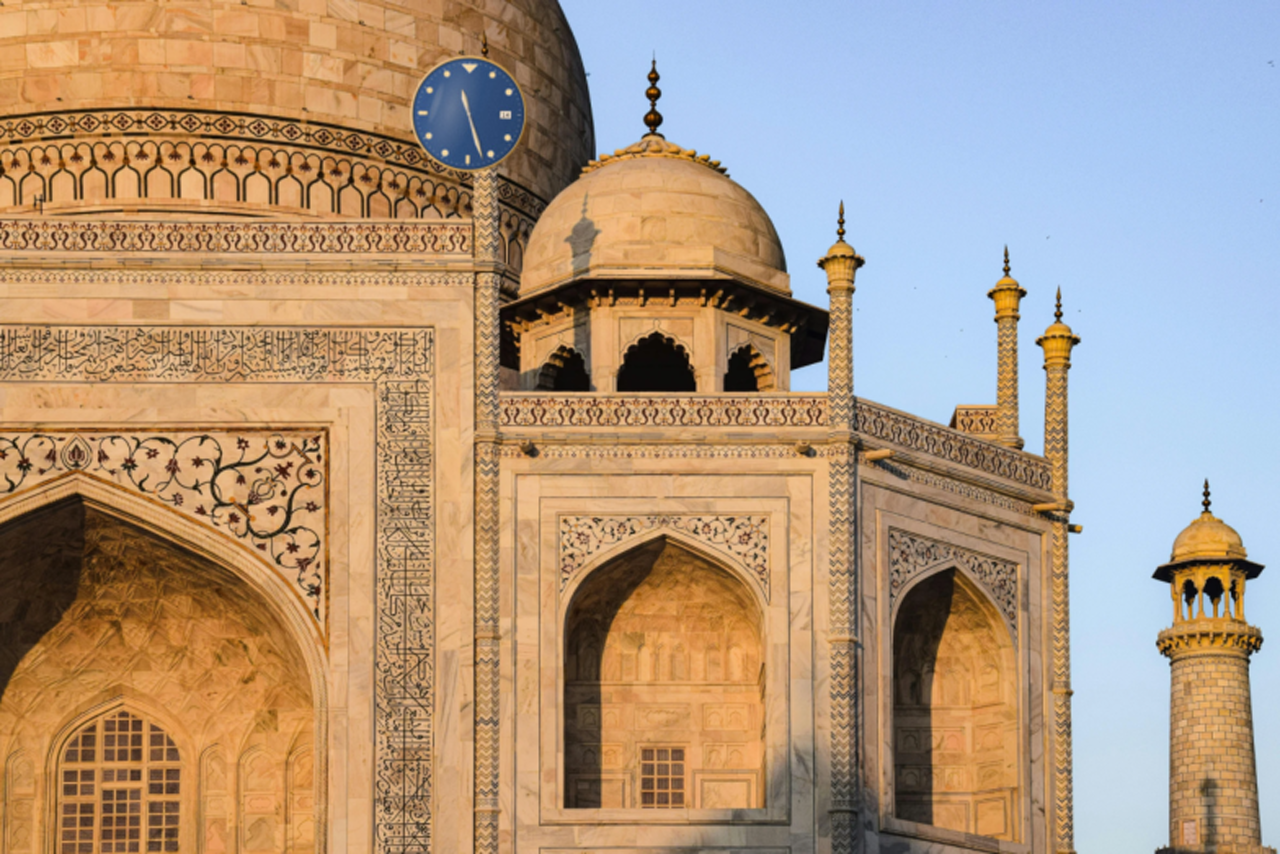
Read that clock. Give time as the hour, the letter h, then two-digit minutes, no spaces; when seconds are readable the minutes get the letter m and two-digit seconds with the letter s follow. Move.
11h27
